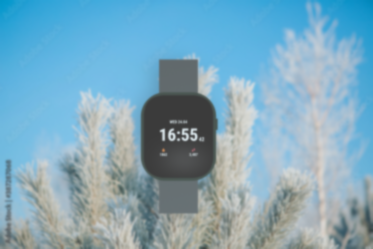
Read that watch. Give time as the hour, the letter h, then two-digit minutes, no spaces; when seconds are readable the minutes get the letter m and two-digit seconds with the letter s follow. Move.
16h55
